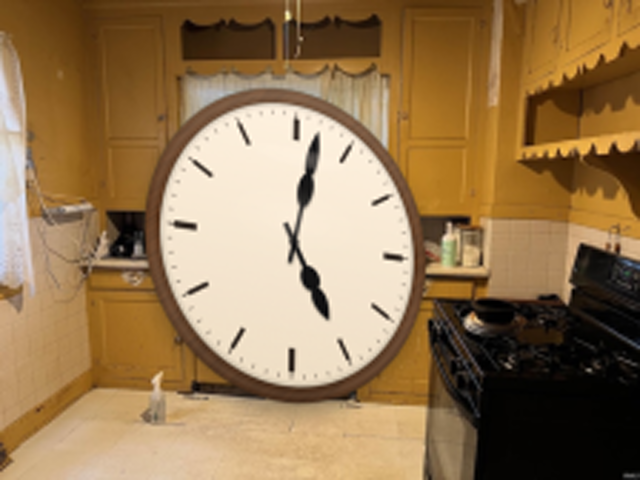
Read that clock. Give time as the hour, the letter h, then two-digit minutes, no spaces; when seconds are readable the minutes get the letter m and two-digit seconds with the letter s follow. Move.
5h02
